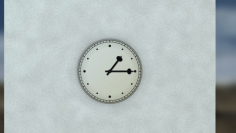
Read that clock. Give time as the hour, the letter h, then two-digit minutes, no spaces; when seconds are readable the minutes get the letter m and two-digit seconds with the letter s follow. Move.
1h15
